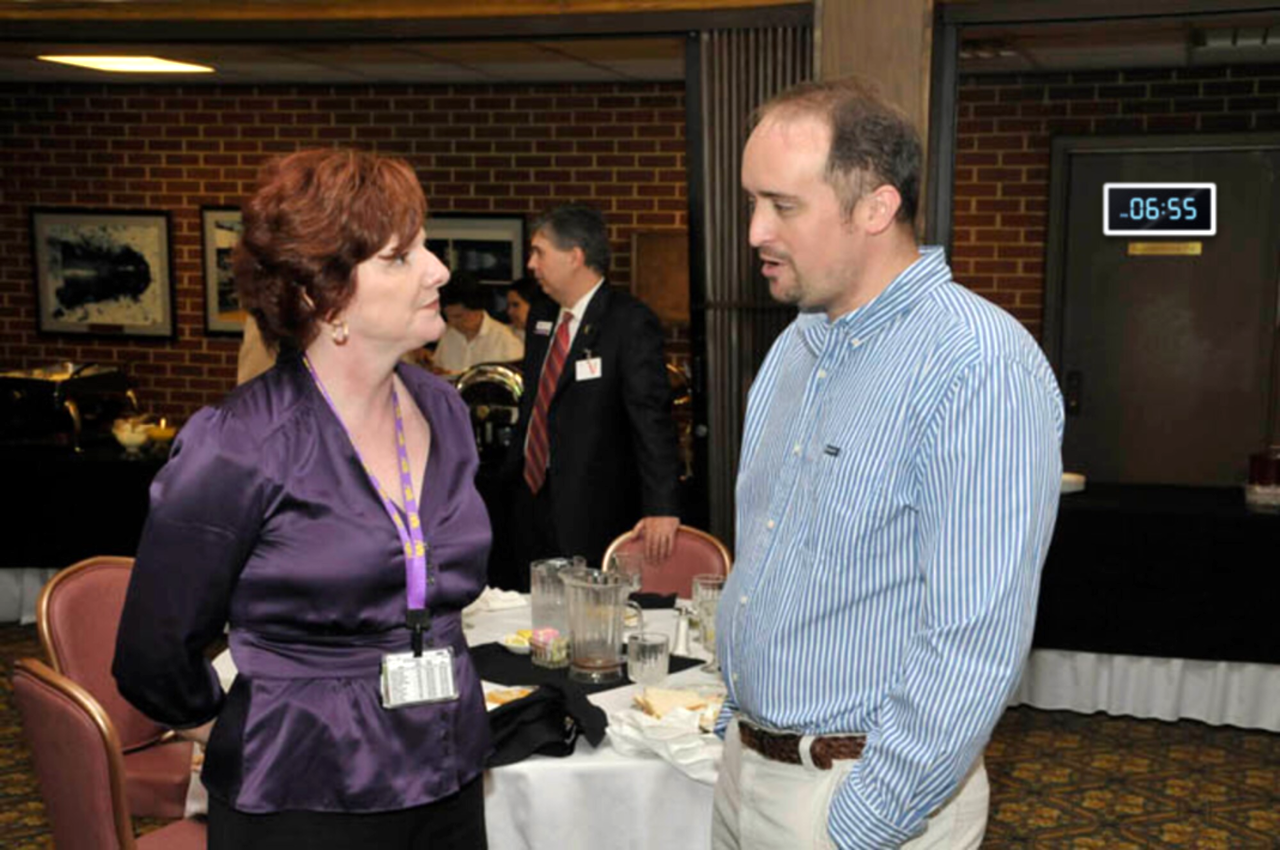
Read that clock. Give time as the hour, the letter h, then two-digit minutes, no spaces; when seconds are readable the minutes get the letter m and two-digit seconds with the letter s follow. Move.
6h55
